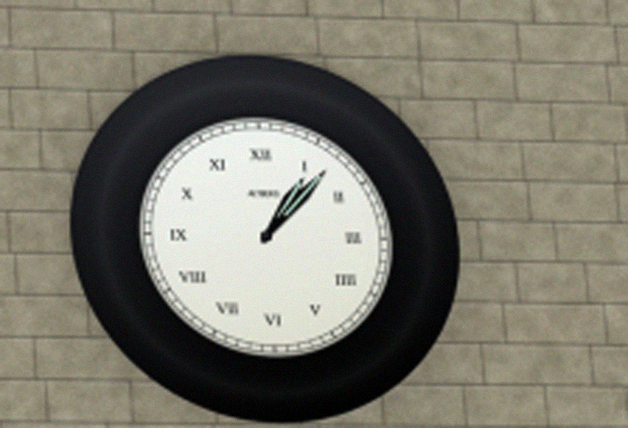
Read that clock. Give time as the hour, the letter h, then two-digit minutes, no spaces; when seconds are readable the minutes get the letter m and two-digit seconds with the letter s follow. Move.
1h07
